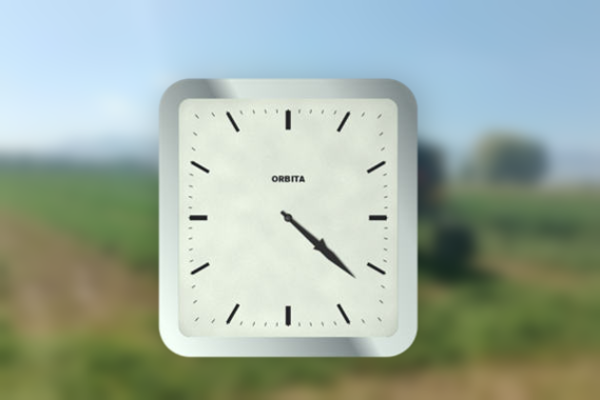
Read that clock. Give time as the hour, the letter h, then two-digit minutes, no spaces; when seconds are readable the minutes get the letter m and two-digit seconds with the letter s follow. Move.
4h22
